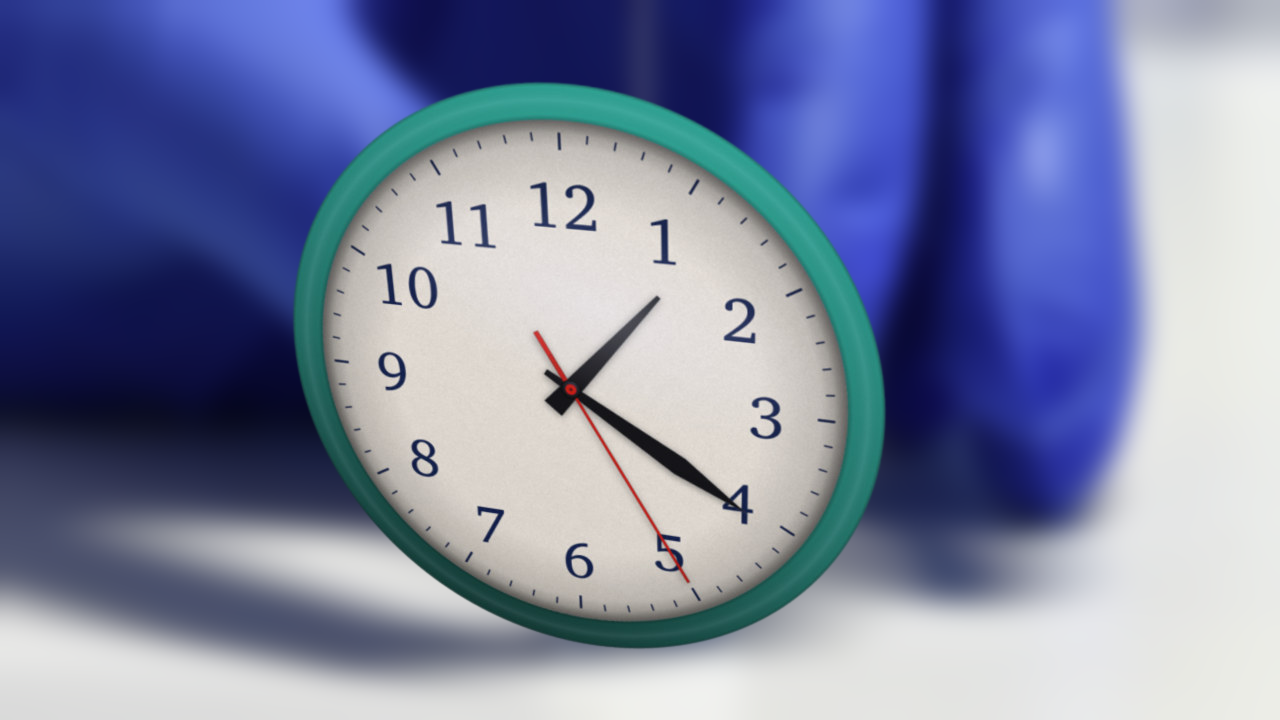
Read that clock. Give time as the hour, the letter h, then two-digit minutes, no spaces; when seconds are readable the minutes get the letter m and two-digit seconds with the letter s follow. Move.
1h20m25s
